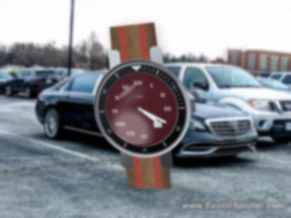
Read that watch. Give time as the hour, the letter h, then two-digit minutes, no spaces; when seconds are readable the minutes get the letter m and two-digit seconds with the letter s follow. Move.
4h20
